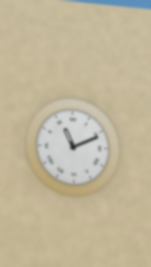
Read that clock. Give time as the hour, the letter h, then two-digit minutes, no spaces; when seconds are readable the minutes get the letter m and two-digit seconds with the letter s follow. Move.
11h11
